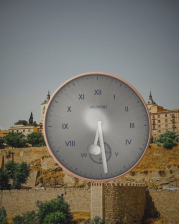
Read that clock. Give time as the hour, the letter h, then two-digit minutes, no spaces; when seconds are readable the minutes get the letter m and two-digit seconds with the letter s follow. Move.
6h29
